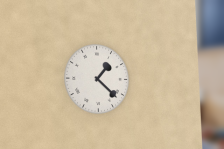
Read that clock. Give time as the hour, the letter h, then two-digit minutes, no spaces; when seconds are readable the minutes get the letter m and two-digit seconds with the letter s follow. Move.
1h22
